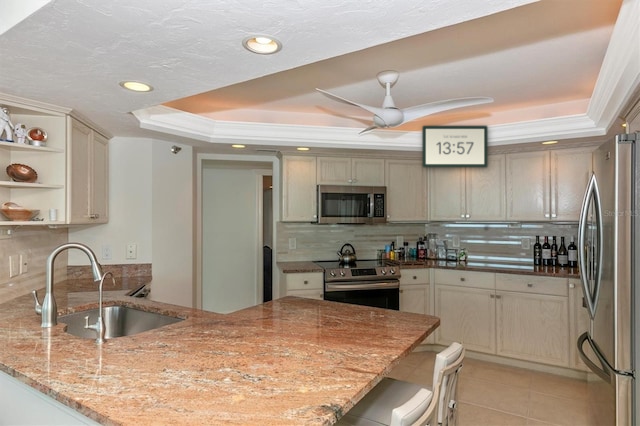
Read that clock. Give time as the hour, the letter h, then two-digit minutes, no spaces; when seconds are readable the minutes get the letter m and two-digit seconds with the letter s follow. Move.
13h57
